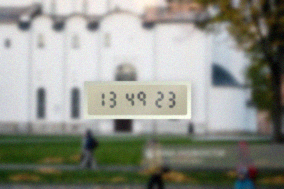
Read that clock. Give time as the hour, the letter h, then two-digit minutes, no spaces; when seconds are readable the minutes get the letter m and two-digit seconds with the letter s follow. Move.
13h49m23s
